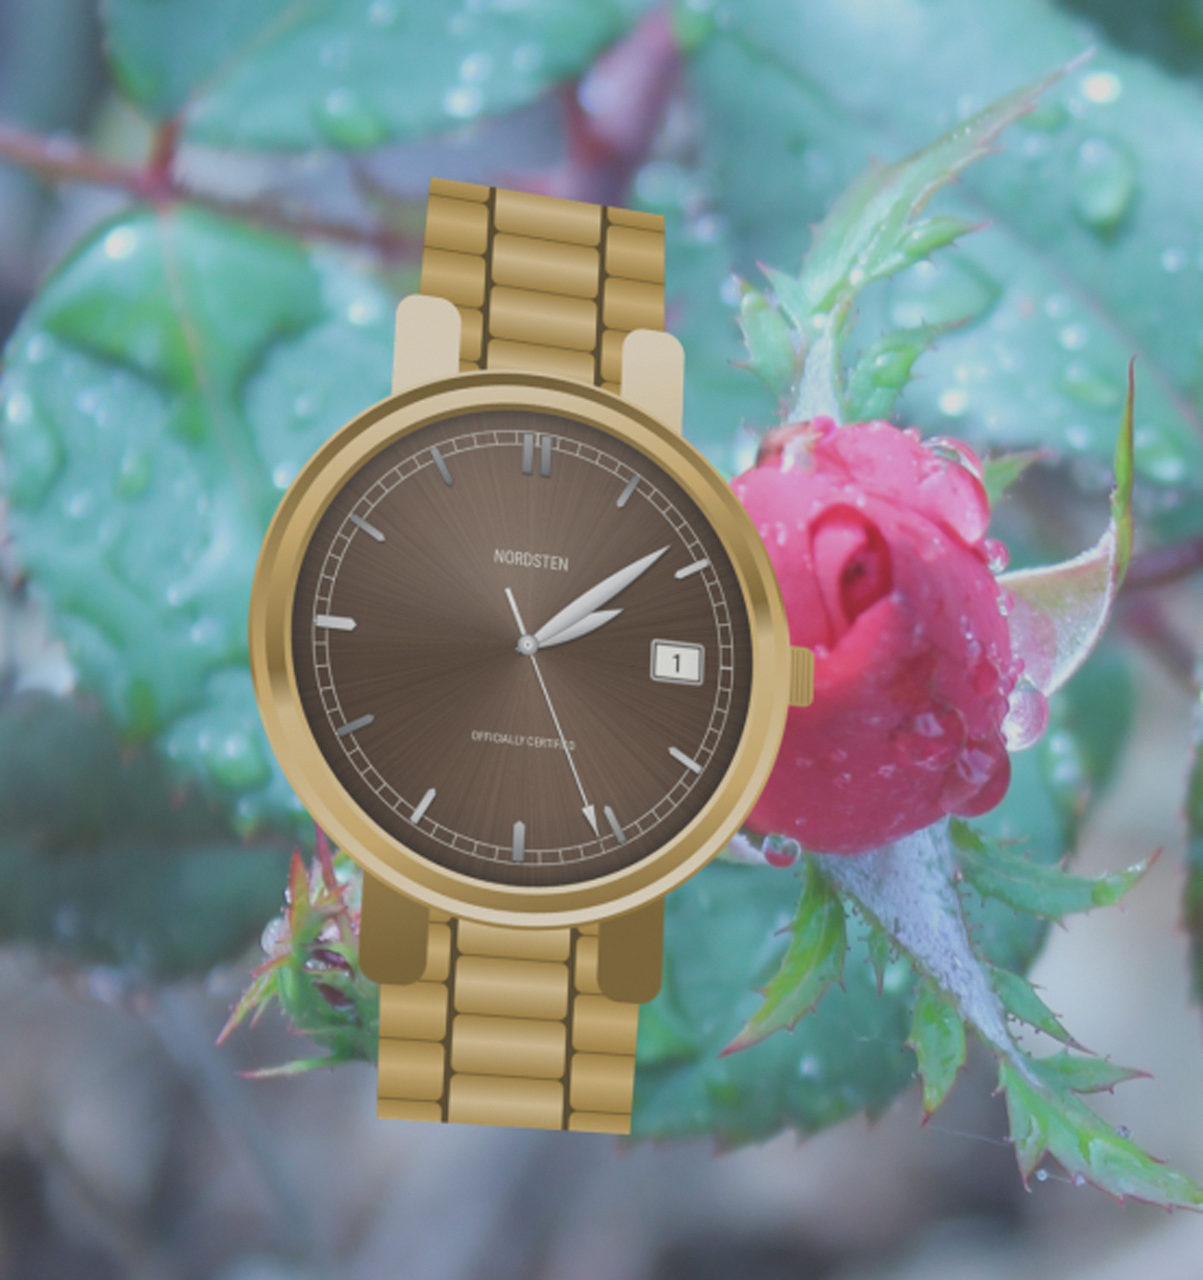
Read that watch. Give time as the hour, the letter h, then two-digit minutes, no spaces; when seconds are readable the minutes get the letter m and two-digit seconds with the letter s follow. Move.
2h08m26s
